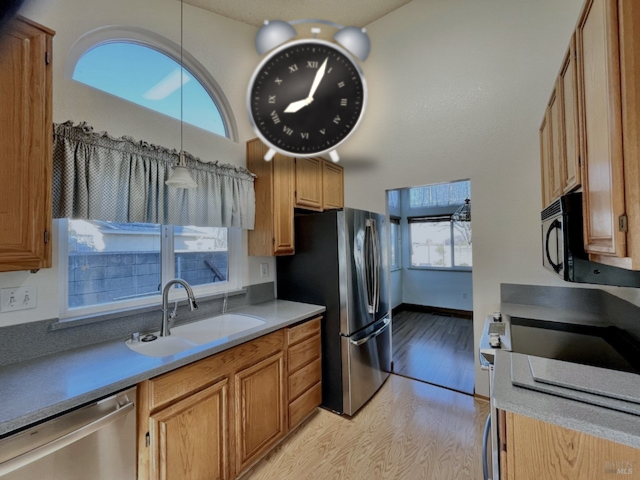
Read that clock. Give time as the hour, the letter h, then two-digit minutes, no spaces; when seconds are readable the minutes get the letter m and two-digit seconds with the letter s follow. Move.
8h03
